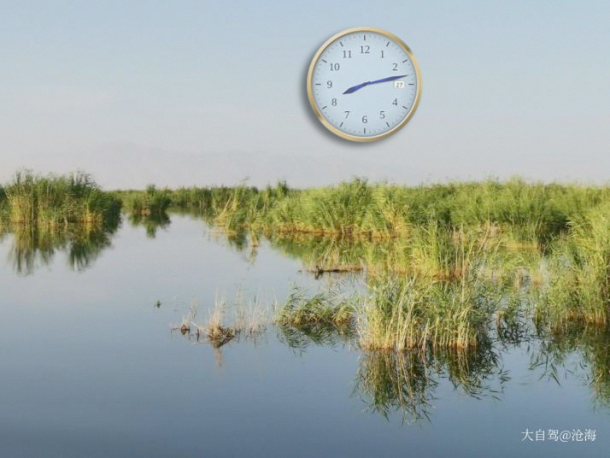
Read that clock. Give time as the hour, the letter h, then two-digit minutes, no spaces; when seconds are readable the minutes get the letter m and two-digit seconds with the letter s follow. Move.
8h13
